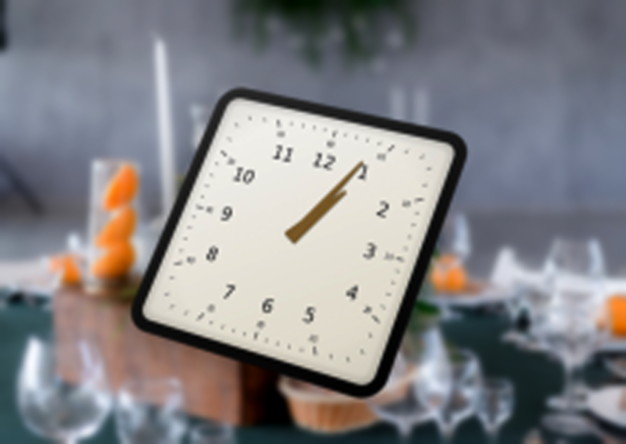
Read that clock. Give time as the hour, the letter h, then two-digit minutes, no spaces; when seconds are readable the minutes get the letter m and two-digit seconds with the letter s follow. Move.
1h04
